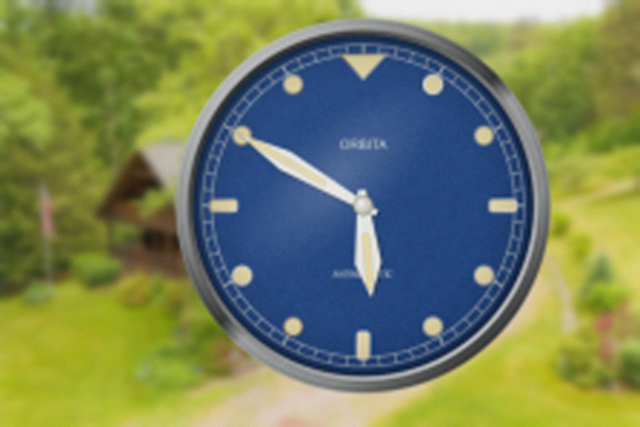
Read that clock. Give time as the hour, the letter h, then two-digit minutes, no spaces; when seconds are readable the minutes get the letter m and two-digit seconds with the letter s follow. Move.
5h50
